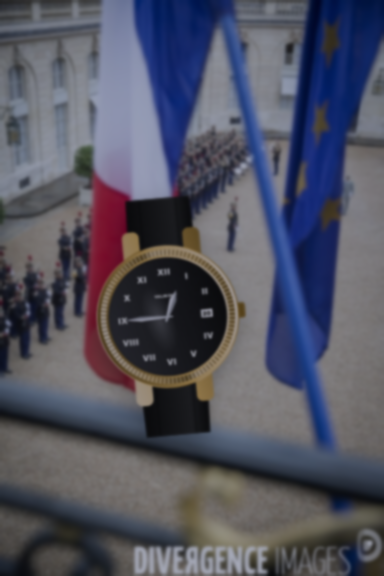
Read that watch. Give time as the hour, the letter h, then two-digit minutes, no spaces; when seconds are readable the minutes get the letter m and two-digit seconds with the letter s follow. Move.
12h45
